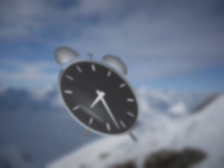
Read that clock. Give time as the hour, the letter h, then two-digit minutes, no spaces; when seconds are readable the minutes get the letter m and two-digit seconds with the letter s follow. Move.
7h27
